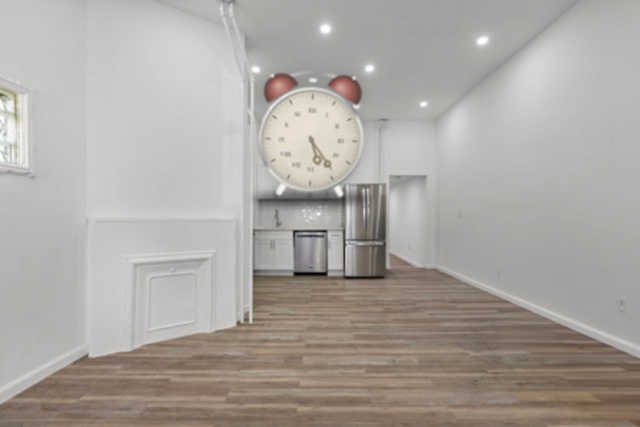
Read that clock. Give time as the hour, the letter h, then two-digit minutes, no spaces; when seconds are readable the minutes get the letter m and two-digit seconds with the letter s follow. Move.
5h24
